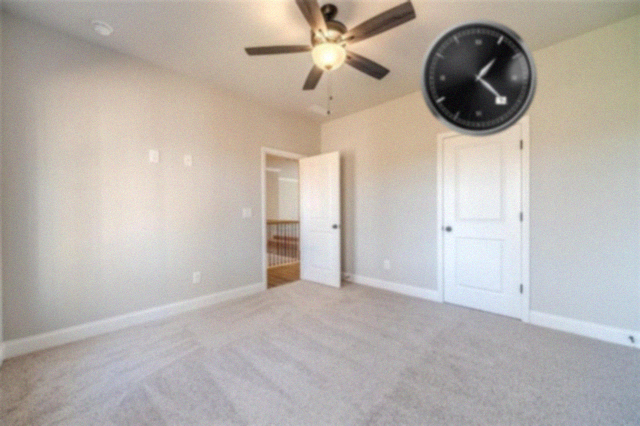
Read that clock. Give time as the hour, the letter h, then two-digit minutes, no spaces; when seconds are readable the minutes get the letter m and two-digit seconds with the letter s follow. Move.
1h22
